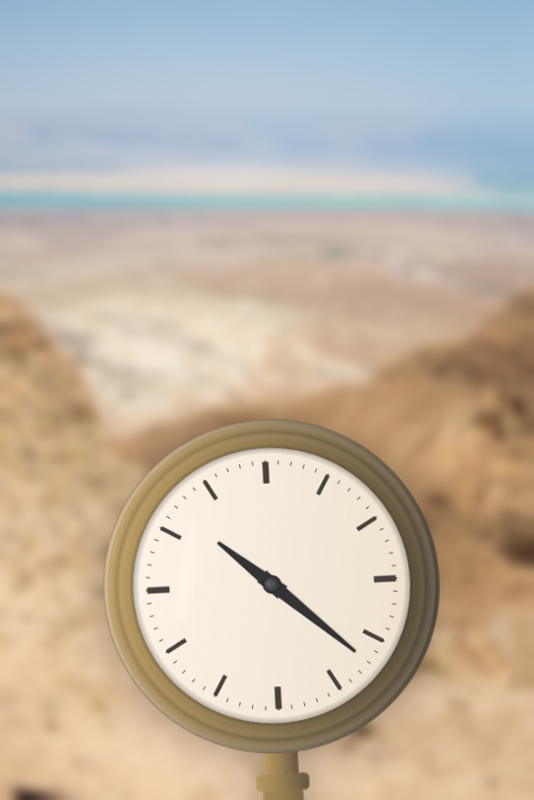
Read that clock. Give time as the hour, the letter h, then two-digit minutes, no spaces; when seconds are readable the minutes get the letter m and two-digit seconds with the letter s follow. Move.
10h22
